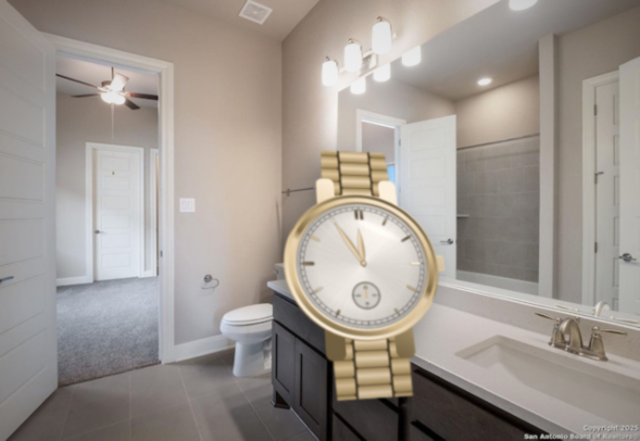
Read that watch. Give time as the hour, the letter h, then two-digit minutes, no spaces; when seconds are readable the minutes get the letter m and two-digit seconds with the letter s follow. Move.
11h55
